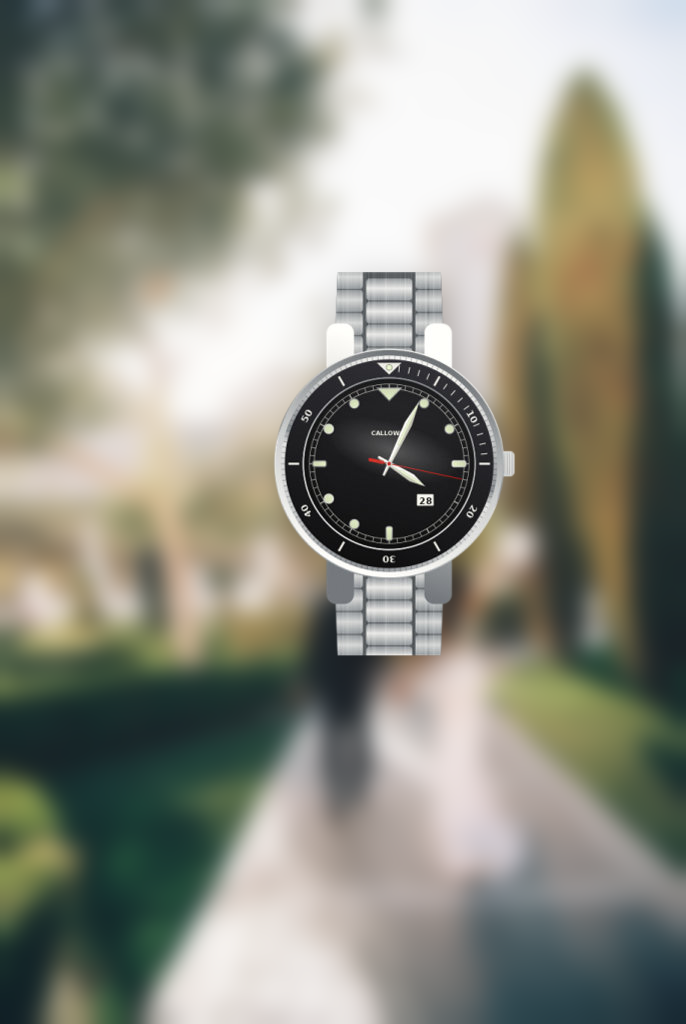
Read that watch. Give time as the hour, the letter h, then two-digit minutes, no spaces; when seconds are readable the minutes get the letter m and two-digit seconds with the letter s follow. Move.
4h04m17s
